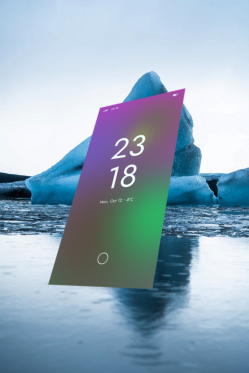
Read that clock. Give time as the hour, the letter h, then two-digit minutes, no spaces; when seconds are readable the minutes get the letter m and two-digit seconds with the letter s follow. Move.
23h18
